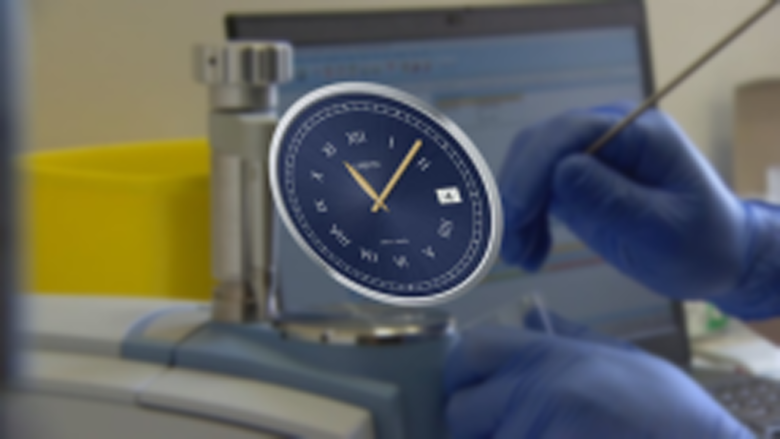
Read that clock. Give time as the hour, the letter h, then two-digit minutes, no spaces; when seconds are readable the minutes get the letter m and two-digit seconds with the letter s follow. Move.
11h08
